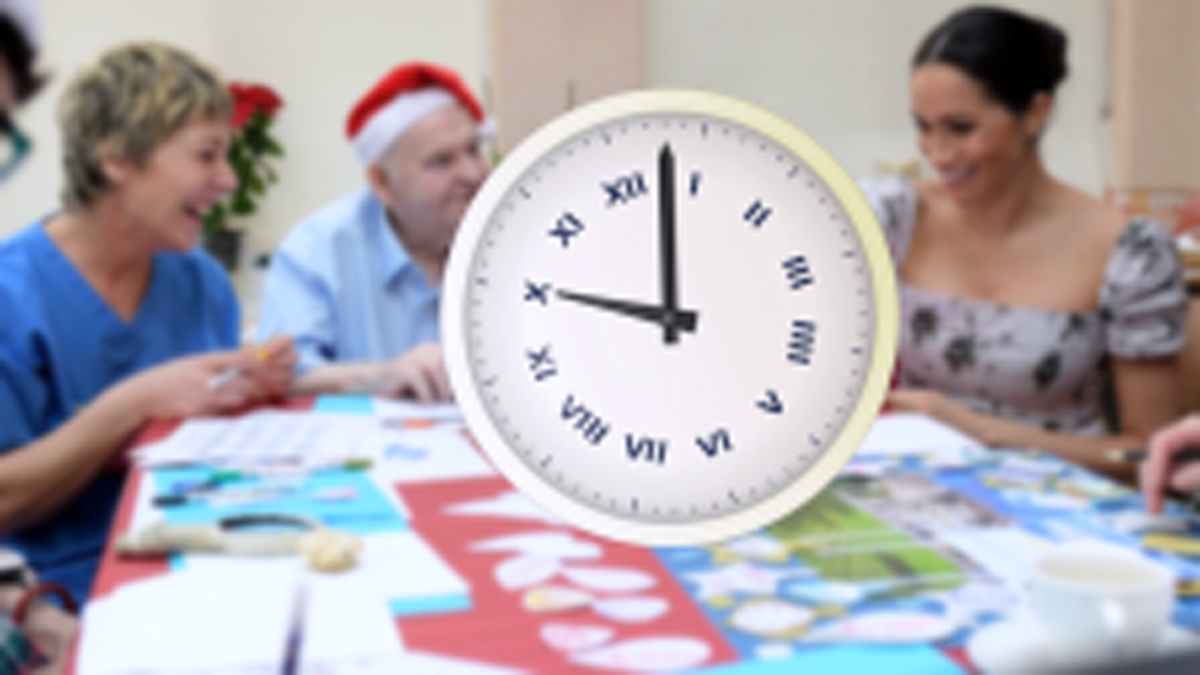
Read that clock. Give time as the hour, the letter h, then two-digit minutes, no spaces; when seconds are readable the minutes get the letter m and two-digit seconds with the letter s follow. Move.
10h03
